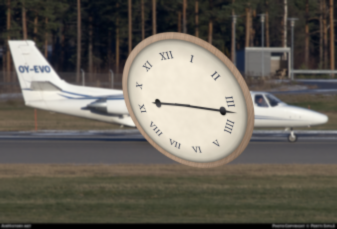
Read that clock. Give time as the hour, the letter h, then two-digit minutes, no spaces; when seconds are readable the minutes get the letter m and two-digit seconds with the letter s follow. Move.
9h17
